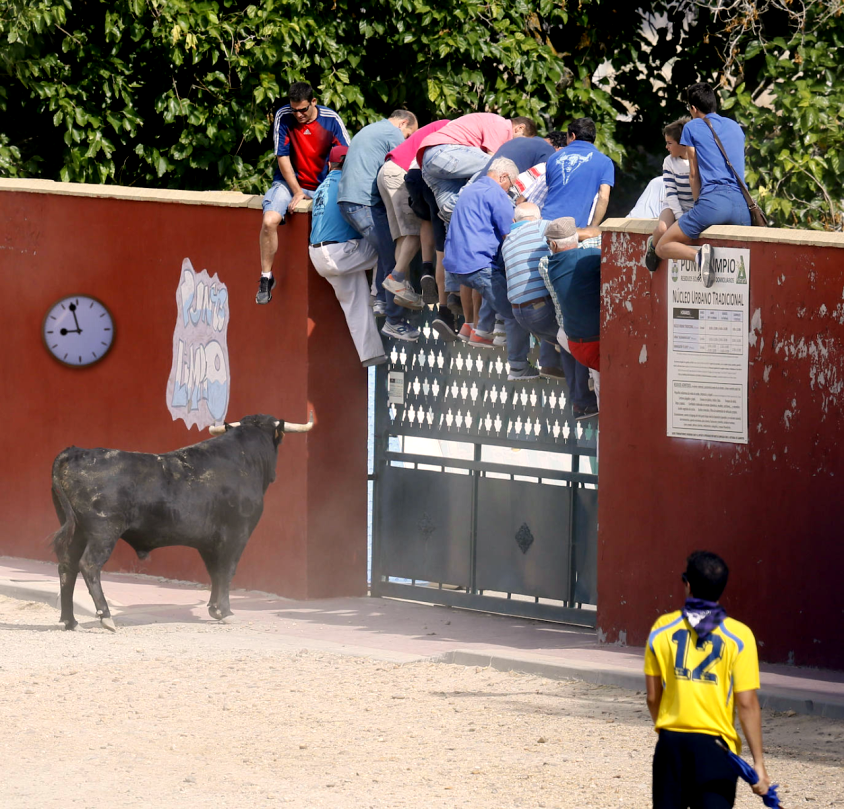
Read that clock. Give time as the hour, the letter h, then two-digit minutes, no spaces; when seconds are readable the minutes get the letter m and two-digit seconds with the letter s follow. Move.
8h58
